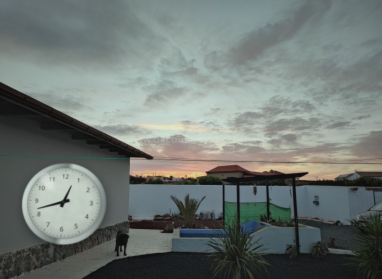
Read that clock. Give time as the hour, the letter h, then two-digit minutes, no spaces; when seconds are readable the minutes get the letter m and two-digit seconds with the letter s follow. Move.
12h42
